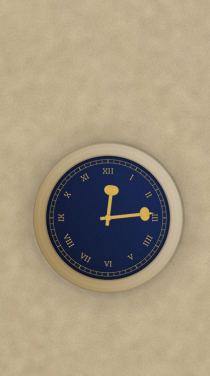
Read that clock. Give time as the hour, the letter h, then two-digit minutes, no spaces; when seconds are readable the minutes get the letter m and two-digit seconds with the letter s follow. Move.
12h14
